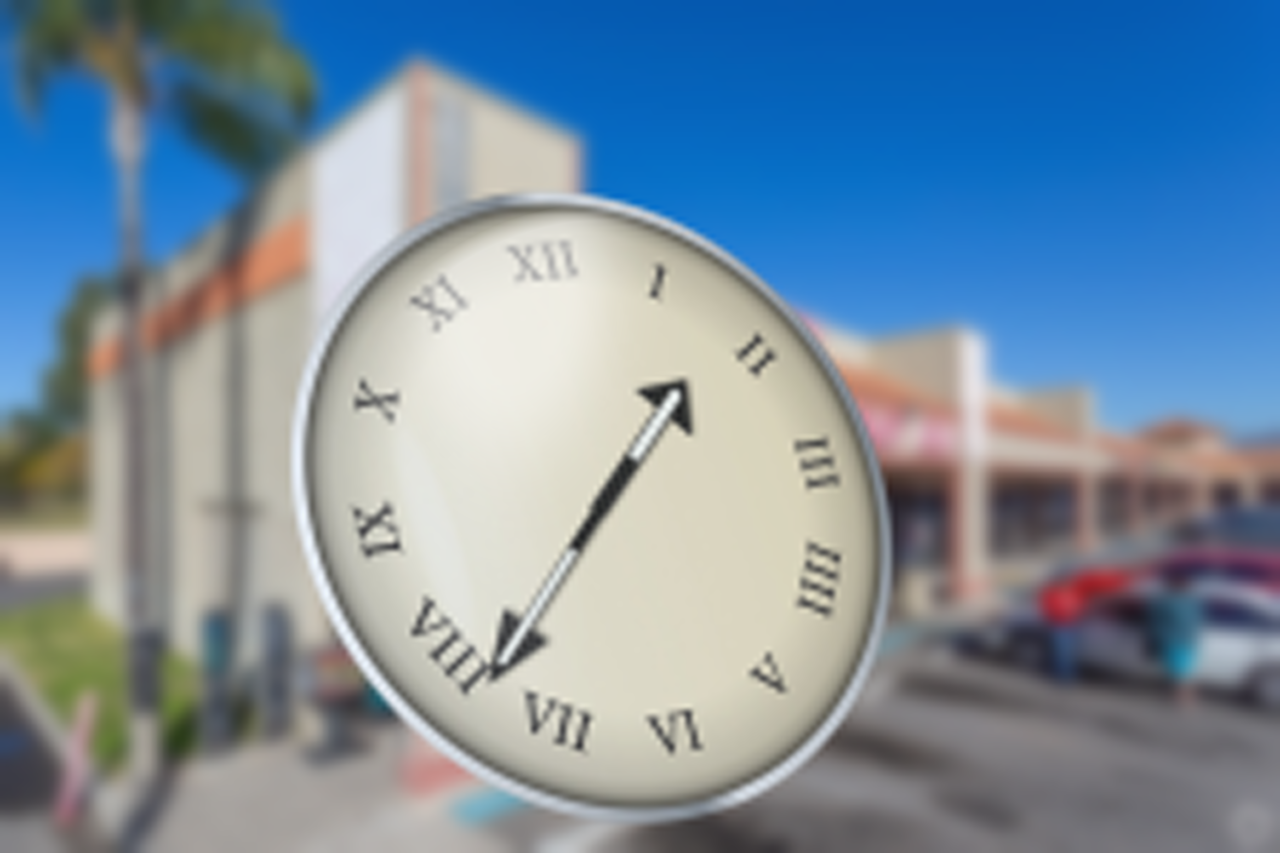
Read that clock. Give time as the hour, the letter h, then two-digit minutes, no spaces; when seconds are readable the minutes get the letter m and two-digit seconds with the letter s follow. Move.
1h38
